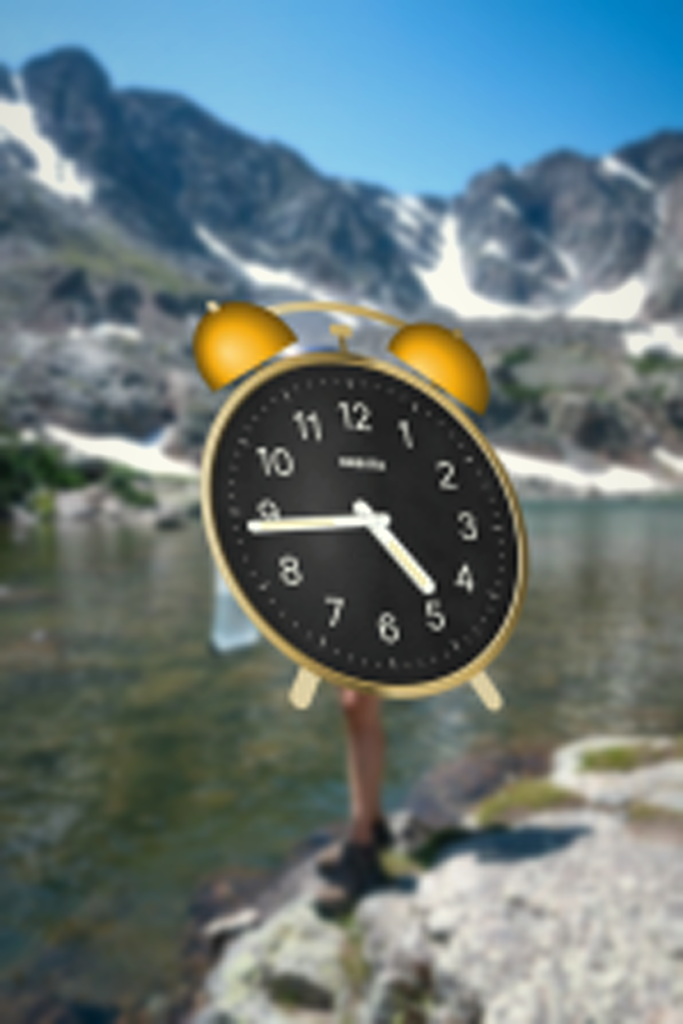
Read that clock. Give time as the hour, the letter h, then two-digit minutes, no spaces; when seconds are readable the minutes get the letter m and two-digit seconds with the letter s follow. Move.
4h44
